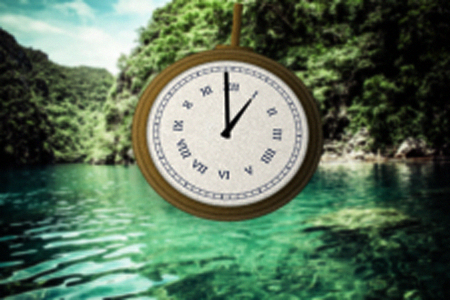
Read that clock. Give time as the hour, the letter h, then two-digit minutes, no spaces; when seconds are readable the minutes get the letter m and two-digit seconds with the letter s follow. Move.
12h59
